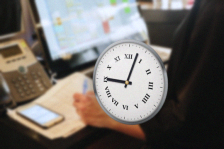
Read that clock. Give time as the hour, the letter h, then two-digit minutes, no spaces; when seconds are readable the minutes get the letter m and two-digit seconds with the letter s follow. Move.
9h03
